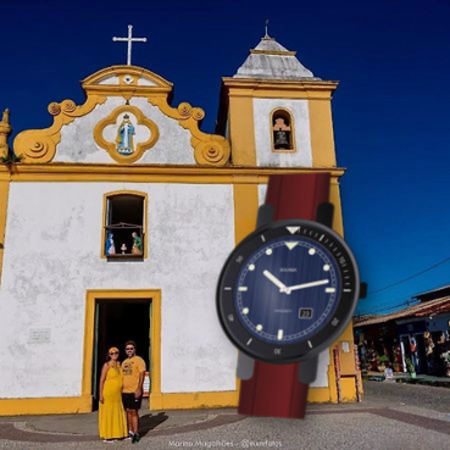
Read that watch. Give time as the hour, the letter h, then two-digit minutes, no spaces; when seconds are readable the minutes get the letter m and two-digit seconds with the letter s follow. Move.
10h13
